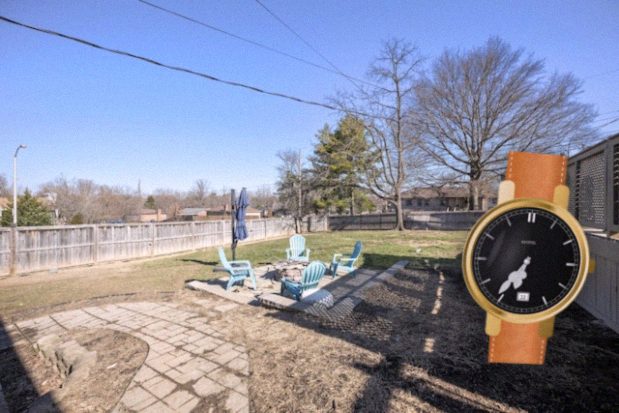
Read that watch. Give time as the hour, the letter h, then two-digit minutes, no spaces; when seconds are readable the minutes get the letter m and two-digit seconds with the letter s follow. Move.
6h36
